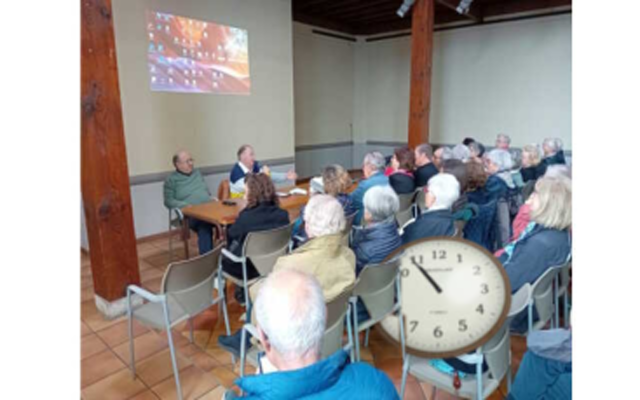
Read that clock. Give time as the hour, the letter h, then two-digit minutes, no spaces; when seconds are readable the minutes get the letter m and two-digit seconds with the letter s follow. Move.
10h54
